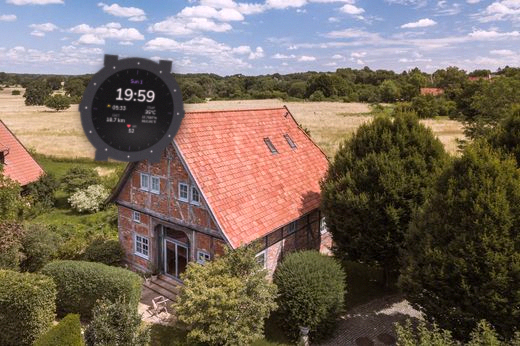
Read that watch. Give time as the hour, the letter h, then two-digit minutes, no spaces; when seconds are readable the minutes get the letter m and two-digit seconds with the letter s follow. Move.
19h59
